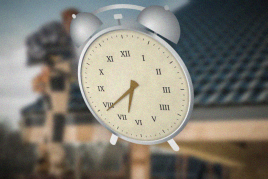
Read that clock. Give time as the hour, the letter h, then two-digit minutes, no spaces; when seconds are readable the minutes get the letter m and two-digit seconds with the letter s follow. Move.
6h39
